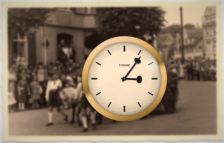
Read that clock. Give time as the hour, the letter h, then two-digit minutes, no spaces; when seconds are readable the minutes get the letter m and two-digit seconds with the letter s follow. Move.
3h06
